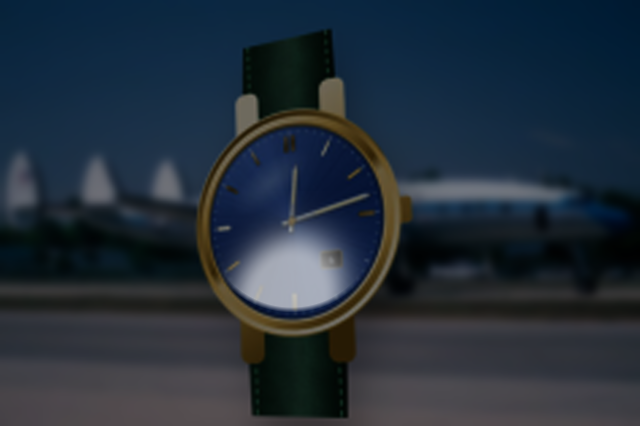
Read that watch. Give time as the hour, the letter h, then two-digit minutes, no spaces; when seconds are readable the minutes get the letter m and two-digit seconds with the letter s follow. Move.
12h13
